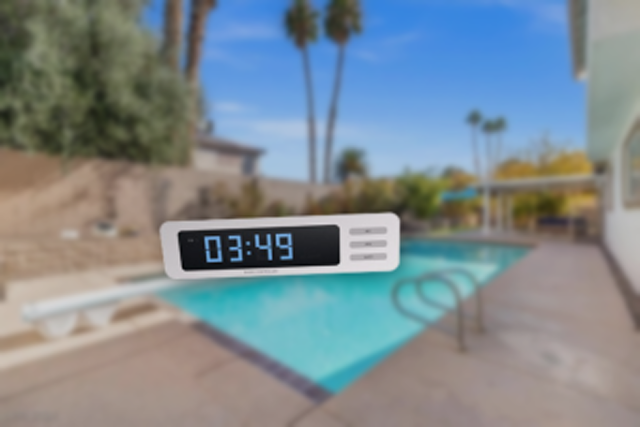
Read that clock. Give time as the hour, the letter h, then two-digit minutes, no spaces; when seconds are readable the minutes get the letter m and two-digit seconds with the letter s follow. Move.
3h49
